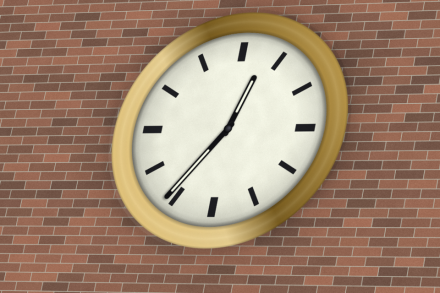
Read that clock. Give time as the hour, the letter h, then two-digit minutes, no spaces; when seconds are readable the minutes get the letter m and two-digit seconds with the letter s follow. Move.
12h36
